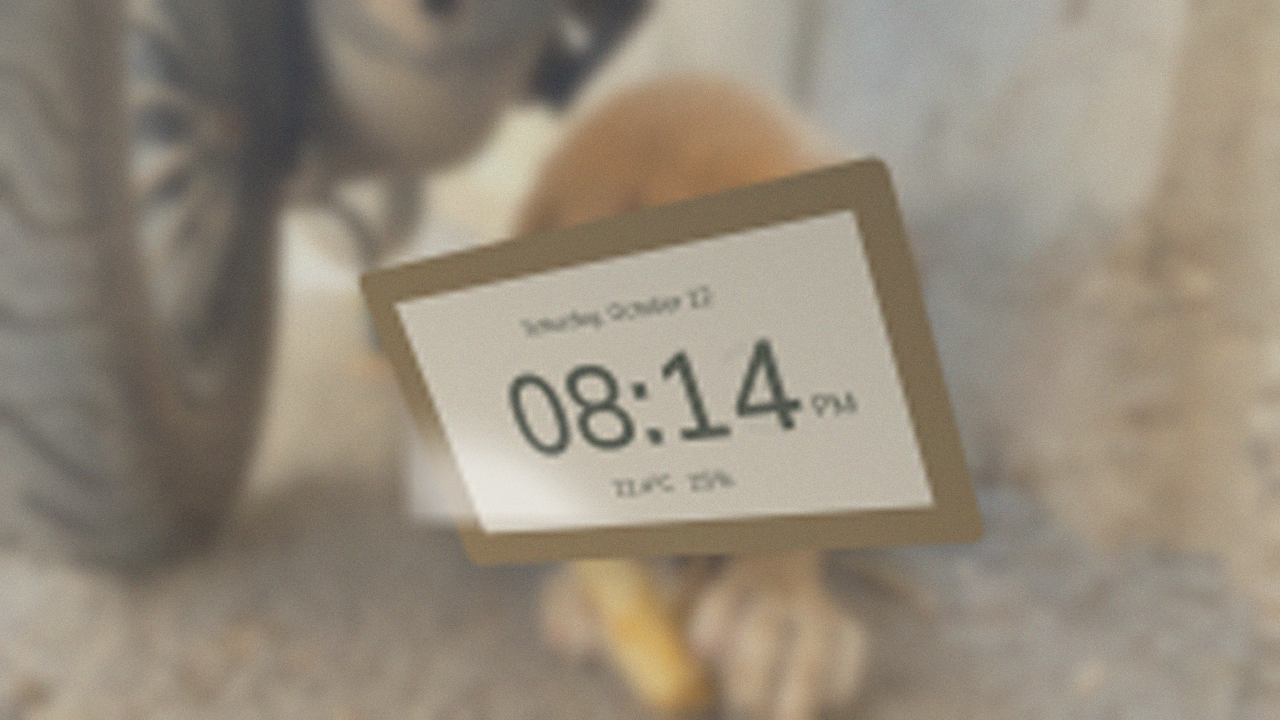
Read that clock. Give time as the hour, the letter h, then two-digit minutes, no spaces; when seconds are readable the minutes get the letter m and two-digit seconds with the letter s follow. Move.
8h14
